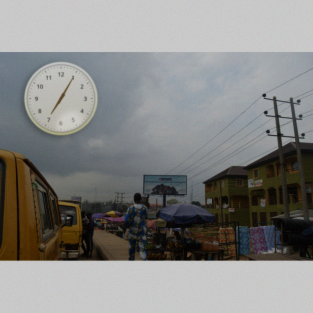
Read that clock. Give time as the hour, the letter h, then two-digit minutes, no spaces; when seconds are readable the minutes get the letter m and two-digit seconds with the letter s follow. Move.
7h05
